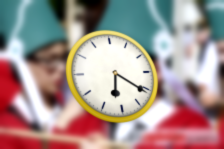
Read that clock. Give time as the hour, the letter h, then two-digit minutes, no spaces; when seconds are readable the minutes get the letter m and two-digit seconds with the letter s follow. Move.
6h21
